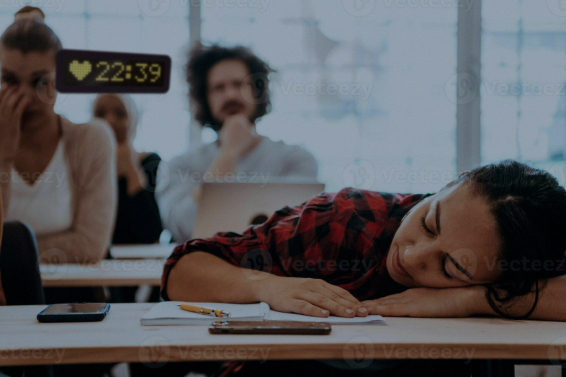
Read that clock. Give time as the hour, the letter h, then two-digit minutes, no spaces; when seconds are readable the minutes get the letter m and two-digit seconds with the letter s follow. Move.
22h39
